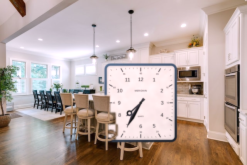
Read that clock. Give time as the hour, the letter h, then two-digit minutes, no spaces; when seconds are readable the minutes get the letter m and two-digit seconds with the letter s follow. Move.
7h35
